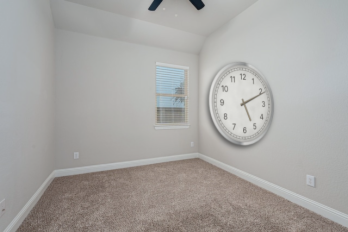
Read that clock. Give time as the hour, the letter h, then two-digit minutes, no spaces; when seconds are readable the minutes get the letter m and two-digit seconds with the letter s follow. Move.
5h11
